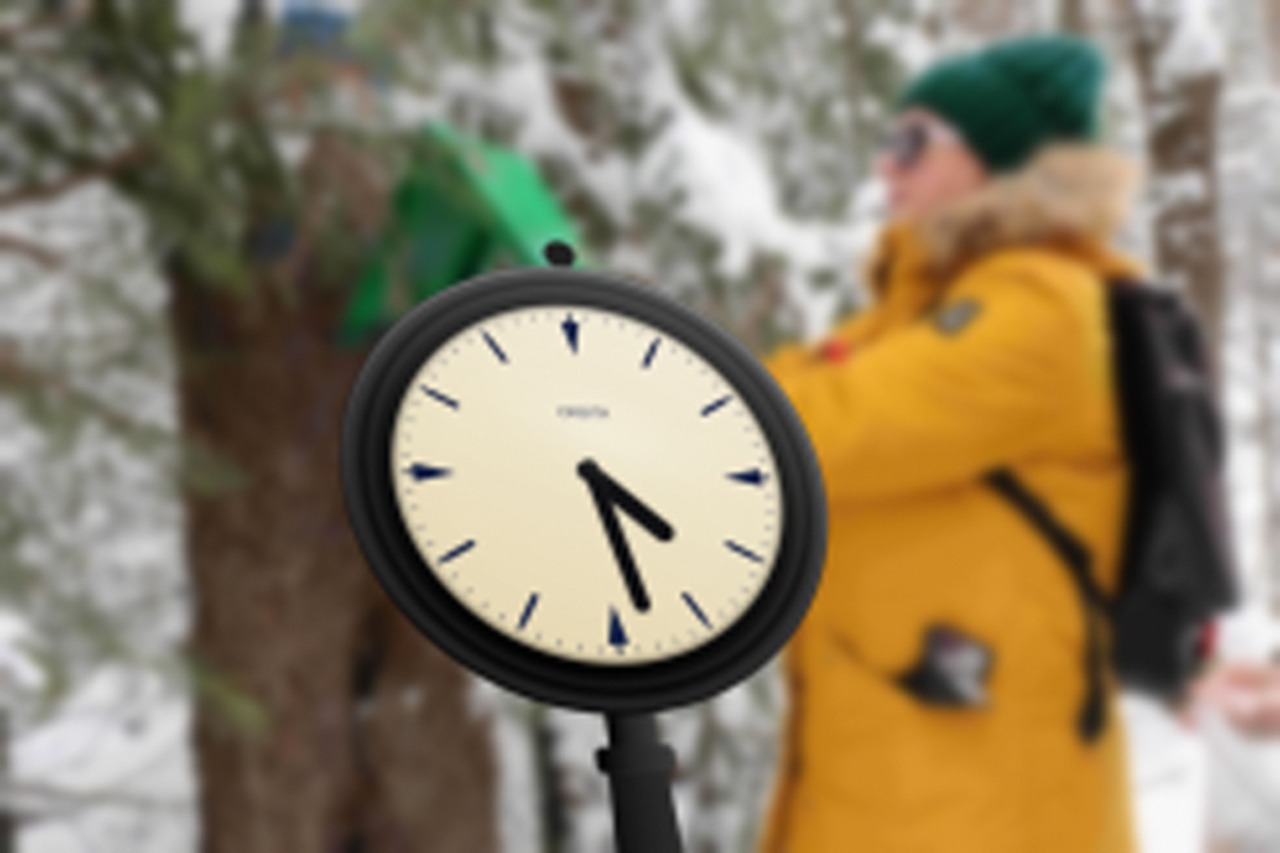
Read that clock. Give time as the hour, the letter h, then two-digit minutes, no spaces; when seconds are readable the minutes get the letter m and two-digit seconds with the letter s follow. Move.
4h28
